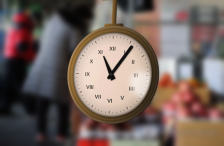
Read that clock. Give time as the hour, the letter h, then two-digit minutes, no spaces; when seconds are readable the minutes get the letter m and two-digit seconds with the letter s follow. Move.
11h06
